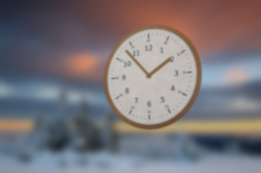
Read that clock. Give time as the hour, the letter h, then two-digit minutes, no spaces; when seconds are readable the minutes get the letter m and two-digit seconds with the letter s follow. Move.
1h53
